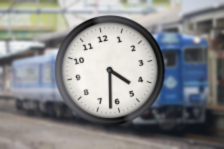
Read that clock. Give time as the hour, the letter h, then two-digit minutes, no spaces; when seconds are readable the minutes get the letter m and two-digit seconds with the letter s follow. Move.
4h32
